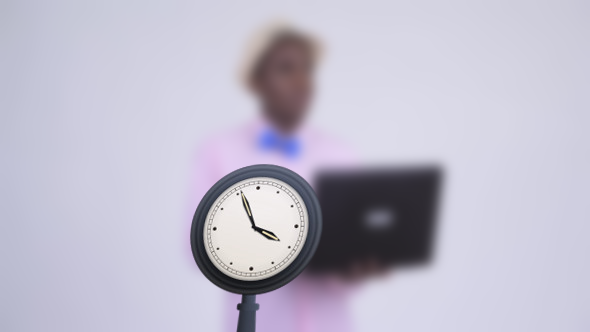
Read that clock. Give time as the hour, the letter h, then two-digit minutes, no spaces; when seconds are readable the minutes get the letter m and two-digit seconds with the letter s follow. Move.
3h56
